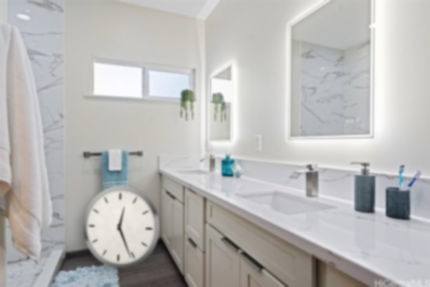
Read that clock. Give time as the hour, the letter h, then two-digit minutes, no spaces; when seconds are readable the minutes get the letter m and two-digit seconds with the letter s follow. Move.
12h26
